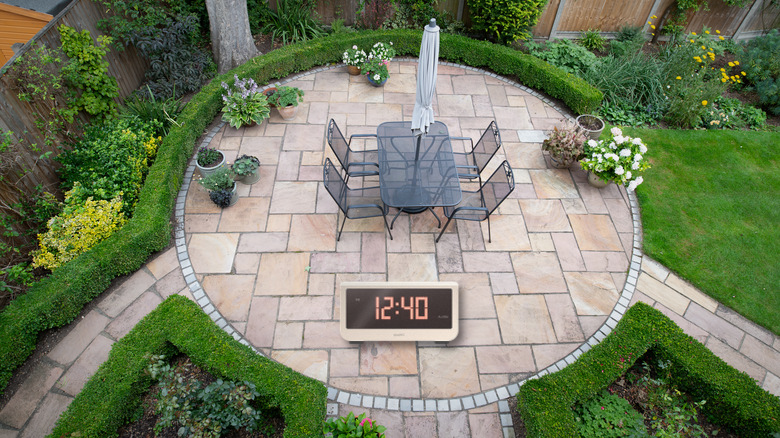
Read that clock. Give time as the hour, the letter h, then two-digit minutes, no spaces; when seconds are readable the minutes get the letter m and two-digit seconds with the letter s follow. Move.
12h40
